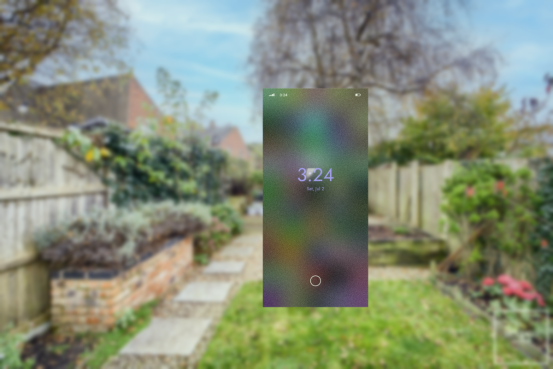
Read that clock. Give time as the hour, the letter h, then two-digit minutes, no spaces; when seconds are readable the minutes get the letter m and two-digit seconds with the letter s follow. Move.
3h24
